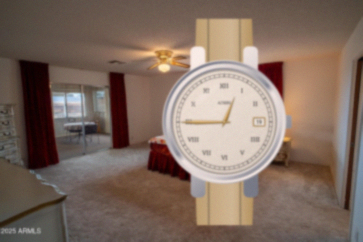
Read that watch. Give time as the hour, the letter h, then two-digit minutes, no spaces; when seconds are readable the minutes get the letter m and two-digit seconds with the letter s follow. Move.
12h45
